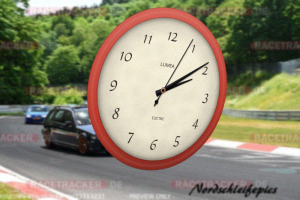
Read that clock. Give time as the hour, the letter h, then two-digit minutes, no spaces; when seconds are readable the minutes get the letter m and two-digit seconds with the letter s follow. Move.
2h09m04s
